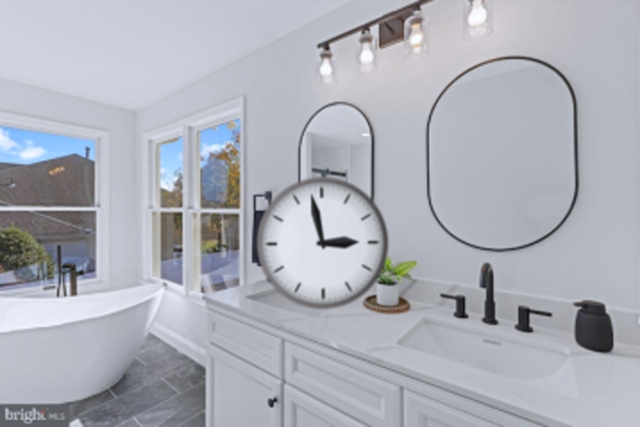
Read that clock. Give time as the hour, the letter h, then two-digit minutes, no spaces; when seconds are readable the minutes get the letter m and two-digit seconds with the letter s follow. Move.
2h58
